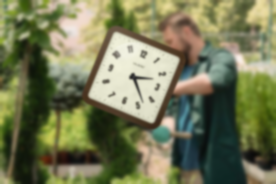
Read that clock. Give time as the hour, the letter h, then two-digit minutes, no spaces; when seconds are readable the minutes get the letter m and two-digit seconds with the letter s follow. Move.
2h23
